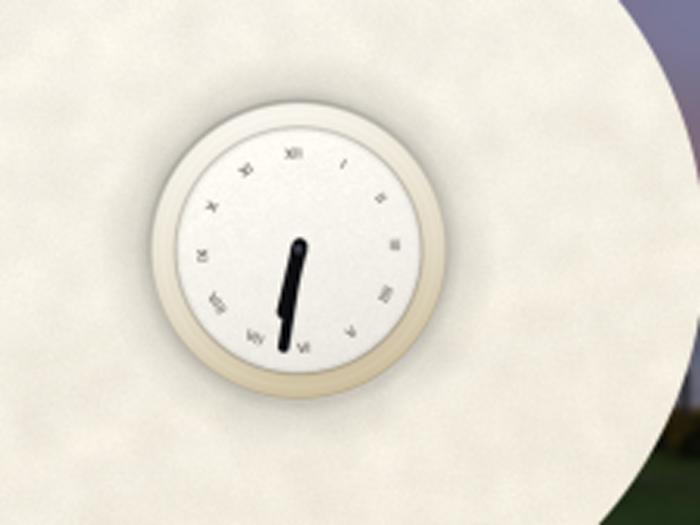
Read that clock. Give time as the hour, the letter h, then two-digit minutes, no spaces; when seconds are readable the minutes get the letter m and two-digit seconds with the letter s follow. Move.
6h32
